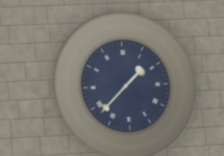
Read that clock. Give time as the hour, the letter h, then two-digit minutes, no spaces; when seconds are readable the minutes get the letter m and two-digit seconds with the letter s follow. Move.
1h38
